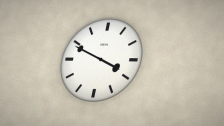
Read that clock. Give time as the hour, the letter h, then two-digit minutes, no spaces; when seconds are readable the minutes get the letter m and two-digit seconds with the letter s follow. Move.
3h49
